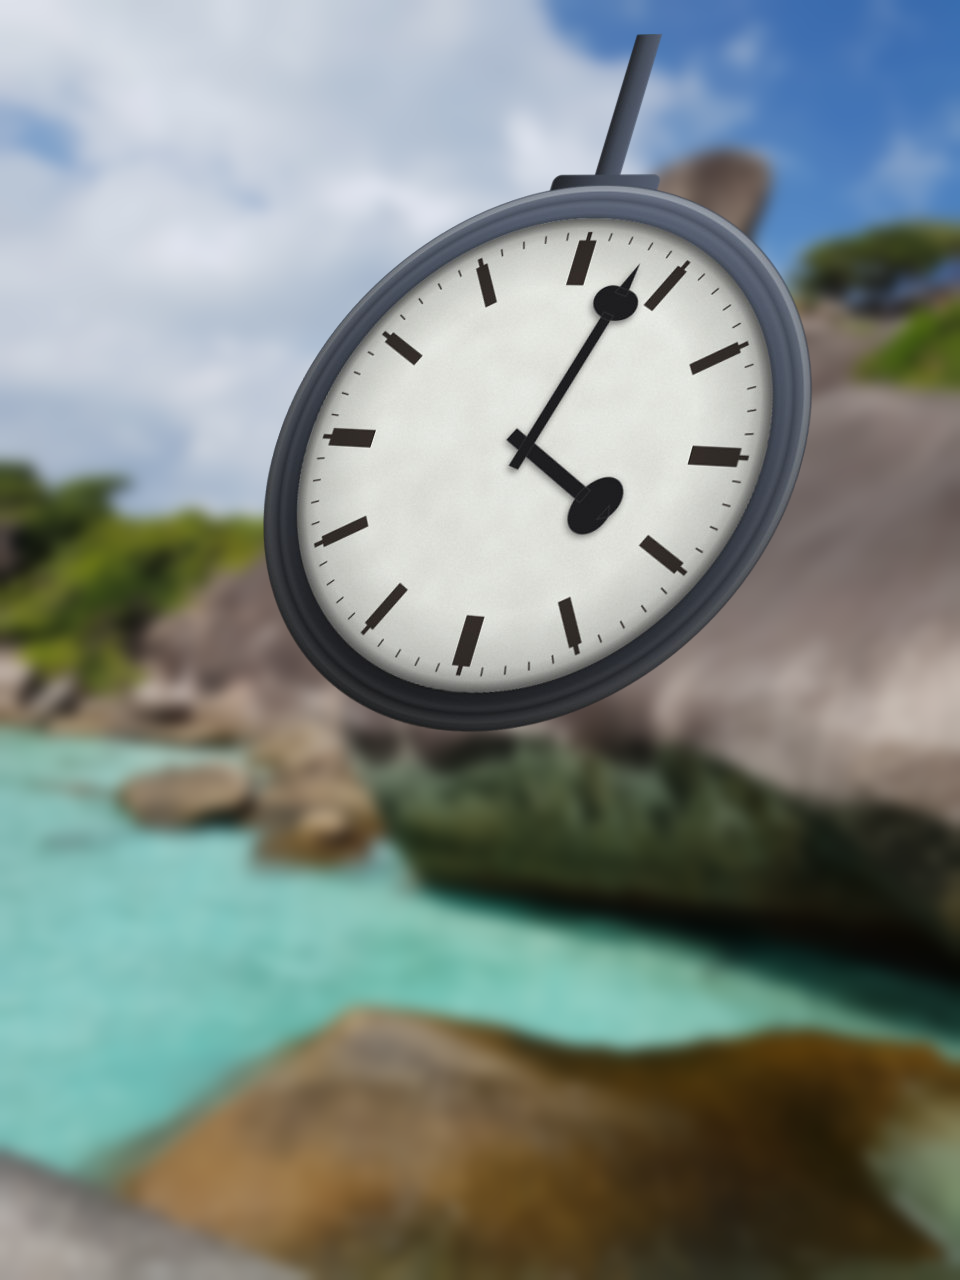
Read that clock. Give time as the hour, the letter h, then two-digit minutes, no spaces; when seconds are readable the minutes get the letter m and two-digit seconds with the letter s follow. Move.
4h03
